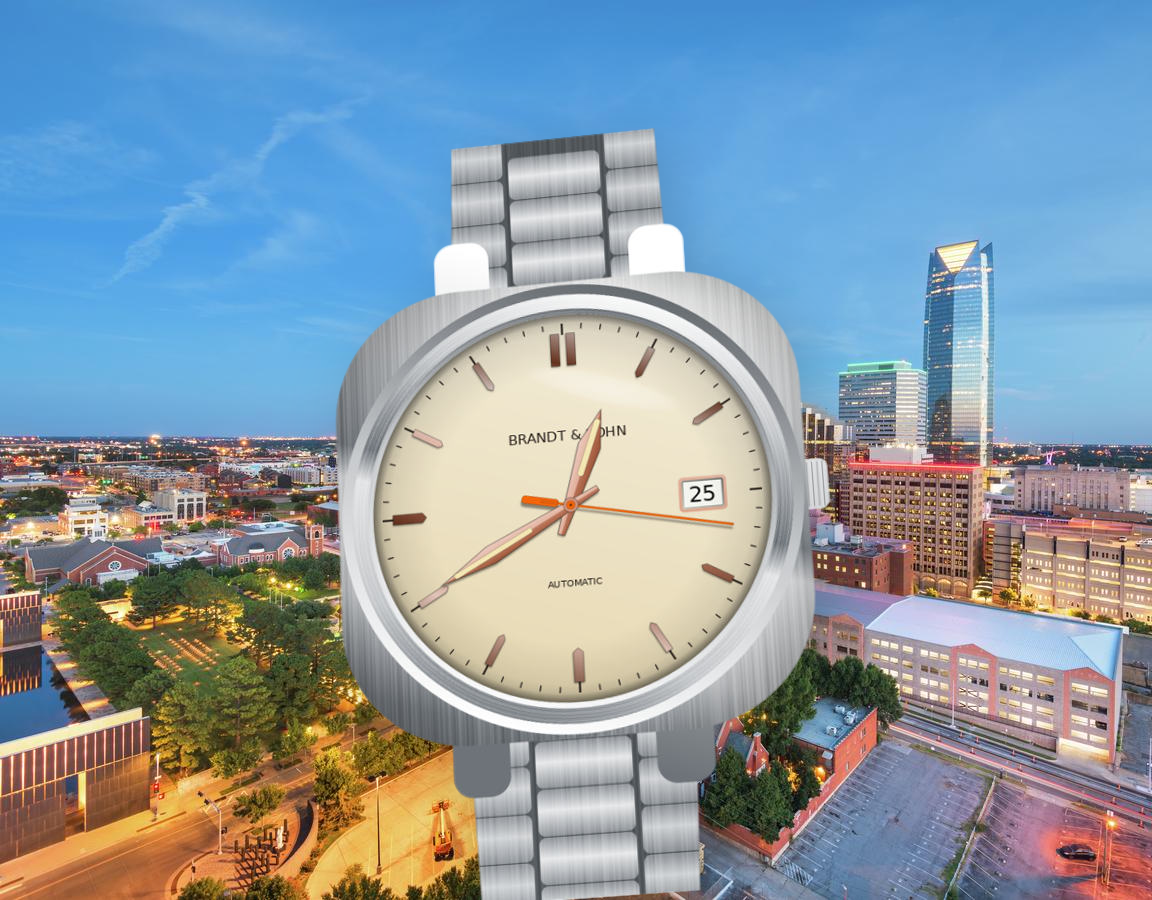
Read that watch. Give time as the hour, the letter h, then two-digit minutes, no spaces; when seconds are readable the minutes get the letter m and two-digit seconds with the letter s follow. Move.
12h40m17s
